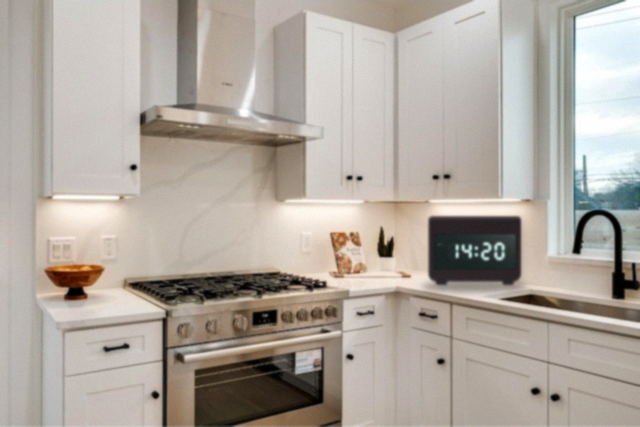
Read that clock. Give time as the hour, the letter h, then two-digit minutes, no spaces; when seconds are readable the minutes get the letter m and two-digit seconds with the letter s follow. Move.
14h20
